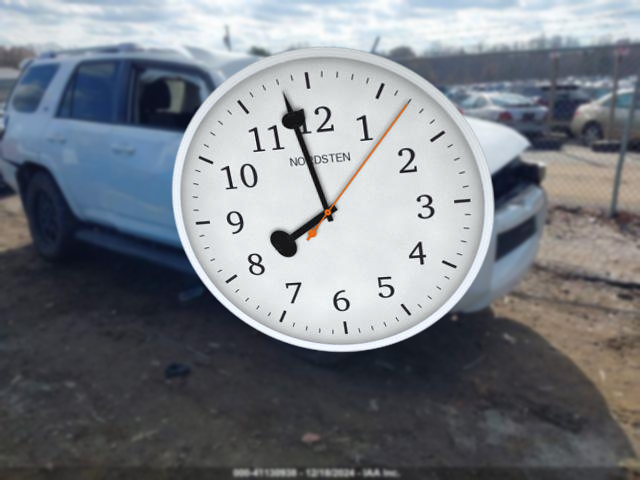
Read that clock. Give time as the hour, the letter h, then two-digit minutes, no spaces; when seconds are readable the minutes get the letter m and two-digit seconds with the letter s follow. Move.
7h58m07s
